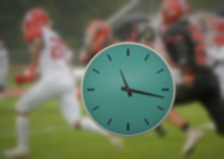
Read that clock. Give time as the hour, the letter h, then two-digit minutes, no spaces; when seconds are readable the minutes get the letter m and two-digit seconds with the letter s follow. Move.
11h17
